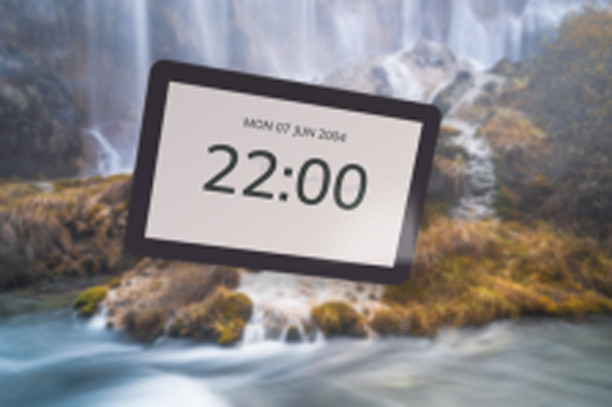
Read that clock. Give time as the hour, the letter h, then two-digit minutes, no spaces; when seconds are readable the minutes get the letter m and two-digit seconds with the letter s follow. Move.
22h00
